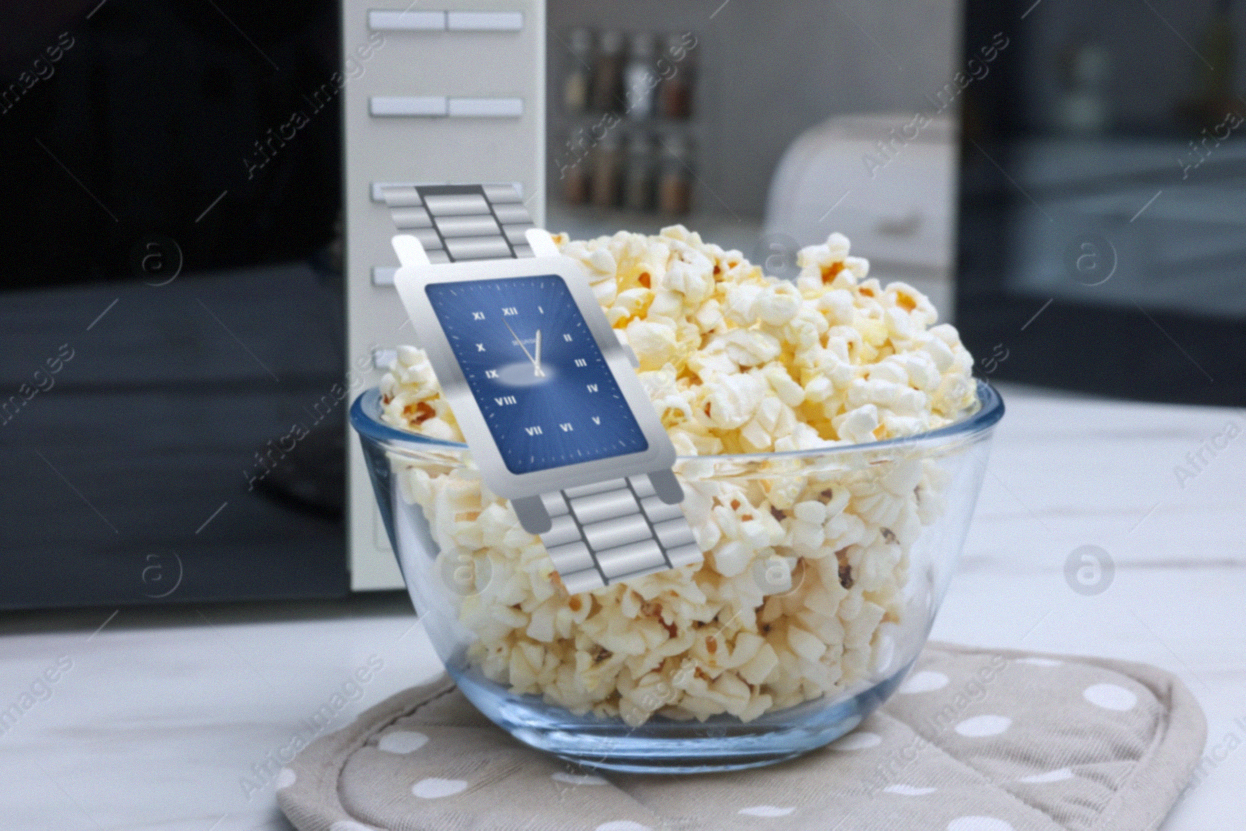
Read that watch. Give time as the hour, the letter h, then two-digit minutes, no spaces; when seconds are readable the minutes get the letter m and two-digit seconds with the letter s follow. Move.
12h58
